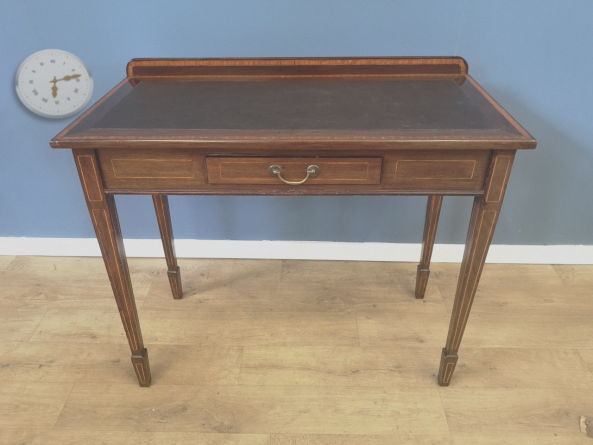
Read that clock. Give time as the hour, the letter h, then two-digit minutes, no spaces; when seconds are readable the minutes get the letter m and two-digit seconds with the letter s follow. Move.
6h13
